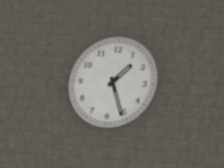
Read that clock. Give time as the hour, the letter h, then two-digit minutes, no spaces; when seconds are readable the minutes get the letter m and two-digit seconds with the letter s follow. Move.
1h26
